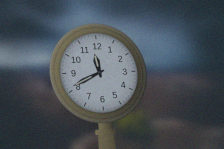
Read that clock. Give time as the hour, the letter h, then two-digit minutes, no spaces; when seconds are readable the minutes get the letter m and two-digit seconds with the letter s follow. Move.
11h41
